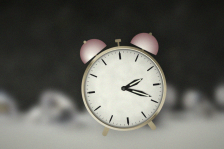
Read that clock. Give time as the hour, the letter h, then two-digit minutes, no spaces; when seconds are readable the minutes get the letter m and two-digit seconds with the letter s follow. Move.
2h19
